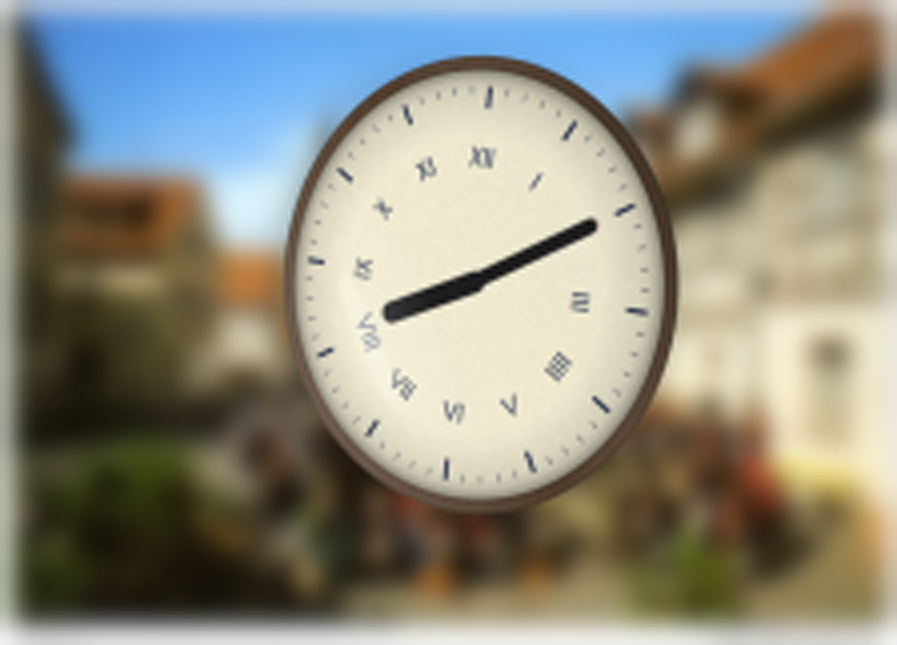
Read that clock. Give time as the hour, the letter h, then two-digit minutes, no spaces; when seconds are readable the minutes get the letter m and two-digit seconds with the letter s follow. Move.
8h10
